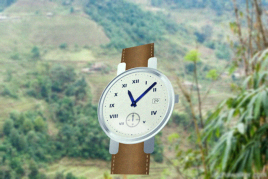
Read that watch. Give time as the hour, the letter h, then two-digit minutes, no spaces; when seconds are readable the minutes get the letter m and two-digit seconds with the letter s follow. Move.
11h08
